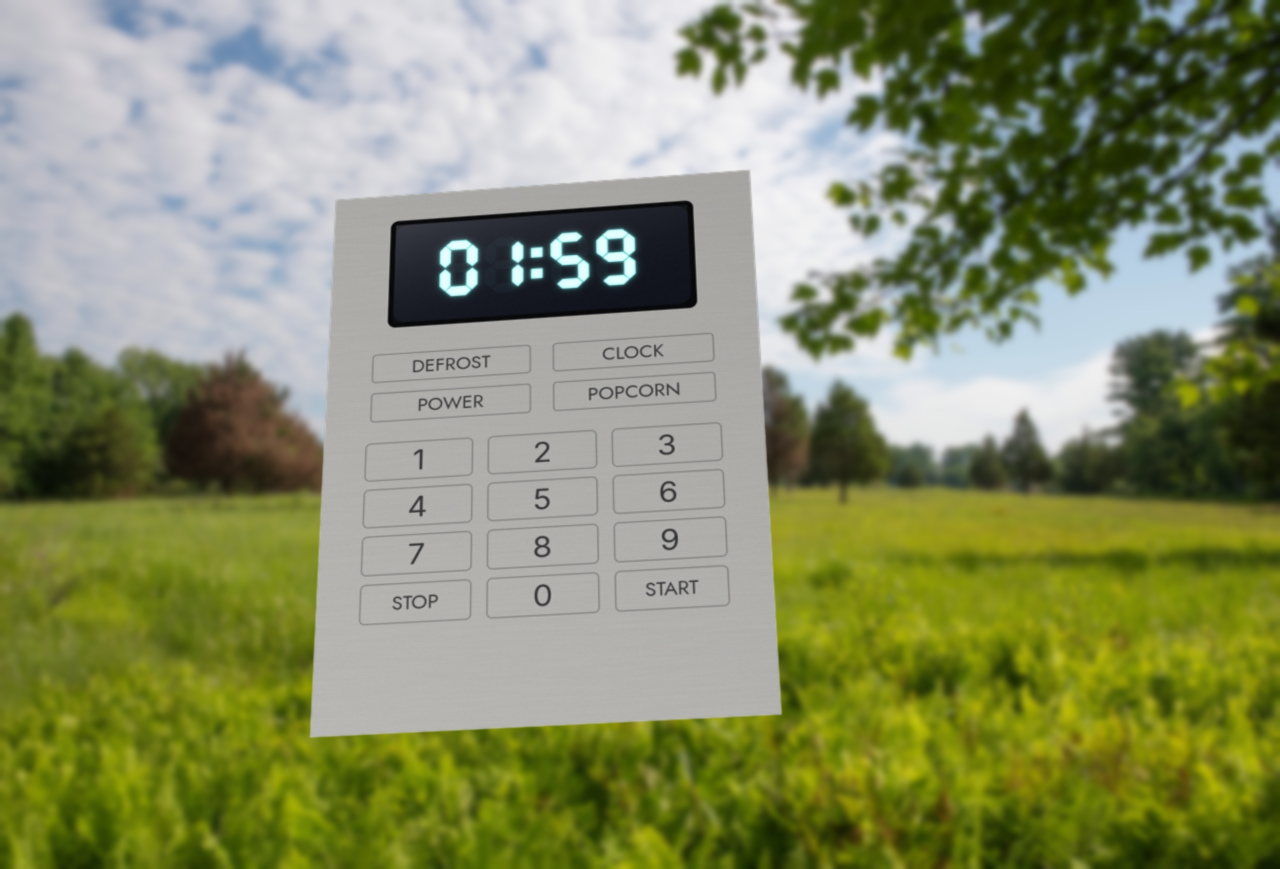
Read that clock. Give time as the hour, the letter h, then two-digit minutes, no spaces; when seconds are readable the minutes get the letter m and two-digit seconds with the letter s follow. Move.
1h59
